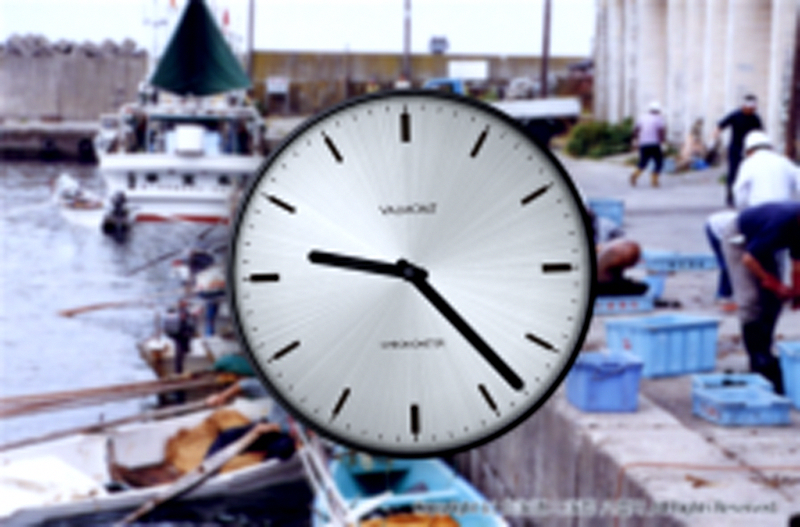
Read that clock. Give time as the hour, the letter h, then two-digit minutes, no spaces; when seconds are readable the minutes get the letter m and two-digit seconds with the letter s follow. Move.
9h23
